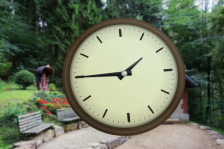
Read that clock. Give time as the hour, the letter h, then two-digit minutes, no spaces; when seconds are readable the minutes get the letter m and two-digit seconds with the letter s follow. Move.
1h45
